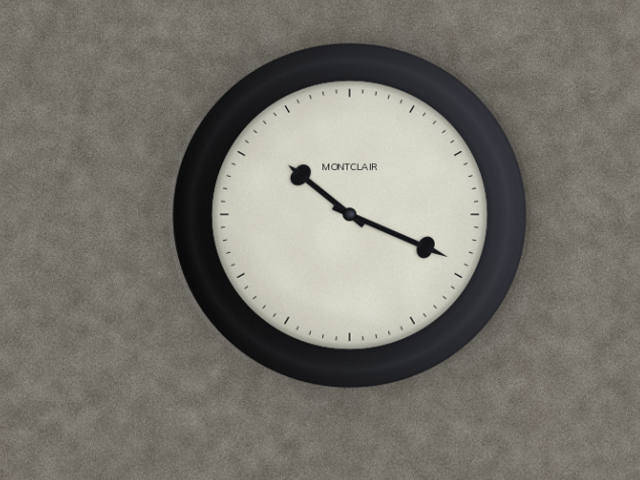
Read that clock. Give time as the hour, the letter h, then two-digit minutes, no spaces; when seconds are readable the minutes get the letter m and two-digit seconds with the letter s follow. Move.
10h19
